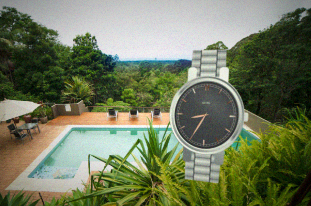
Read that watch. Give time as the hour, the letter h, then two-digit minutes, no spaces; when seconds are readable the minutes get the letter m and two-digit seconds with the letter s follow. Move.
8h35
